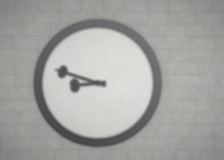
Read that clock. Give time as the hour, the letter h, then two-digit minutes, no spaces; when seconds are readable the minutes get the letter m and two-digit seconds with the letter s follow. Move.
8h48
